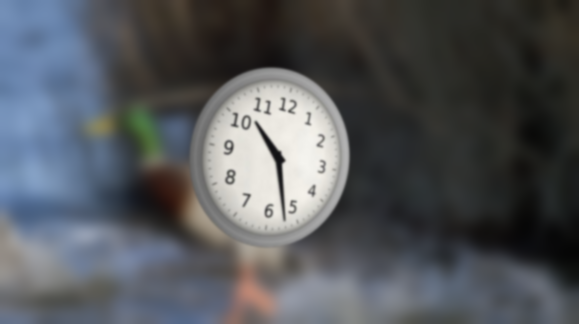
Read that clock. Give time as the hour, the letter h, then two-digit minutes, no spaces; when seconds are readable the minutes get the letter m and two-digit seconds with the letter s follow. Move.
10h27
